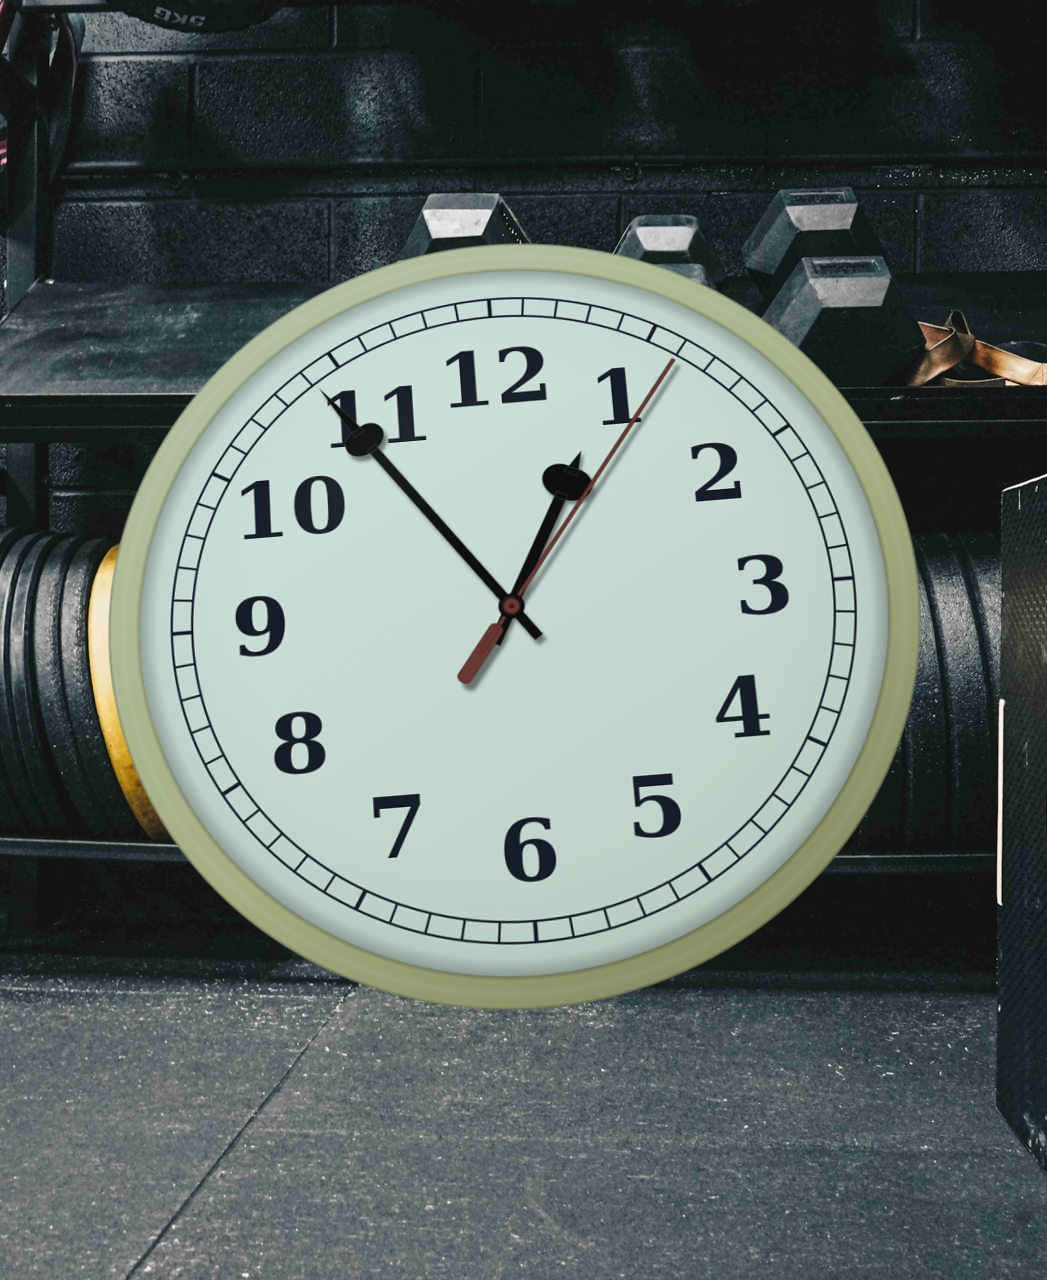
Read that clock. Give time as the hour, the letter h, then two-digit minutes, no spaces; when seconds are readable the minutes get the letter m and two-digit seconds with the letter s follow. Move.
12h54m06s
